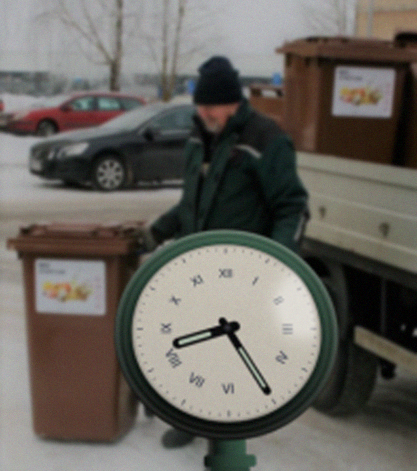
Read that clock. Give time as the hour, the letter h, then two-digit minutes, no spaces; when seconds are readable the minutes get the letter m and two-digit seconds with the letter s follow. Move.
8h25
